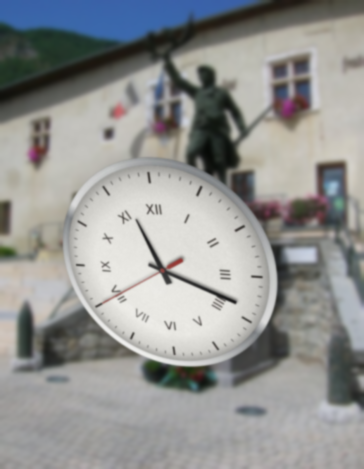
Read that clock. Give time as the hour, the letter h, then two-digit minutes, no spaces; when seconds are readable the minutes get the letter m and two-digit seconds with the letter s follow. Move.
11h18m40s
